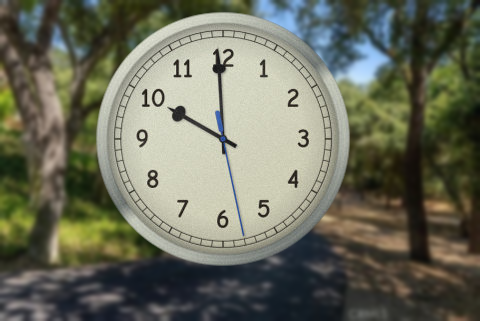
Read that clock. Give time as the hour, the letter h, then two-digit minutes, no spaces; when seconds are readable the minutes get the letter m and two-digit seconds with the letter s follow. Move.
9h59m28s
